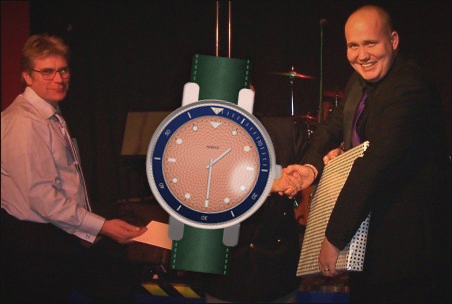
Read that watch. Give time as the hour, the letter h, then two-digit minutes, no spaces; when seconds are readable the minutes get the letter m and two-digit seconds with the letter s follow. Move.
1h30
